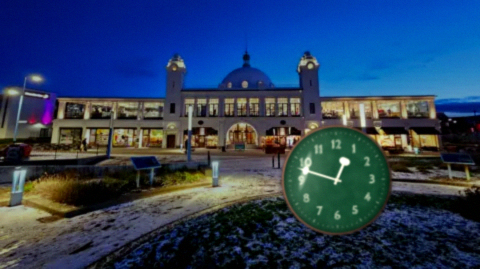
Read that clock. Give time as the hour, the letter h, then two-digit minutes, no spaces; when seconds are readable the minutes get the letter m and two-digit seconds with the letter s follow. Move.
12h48
